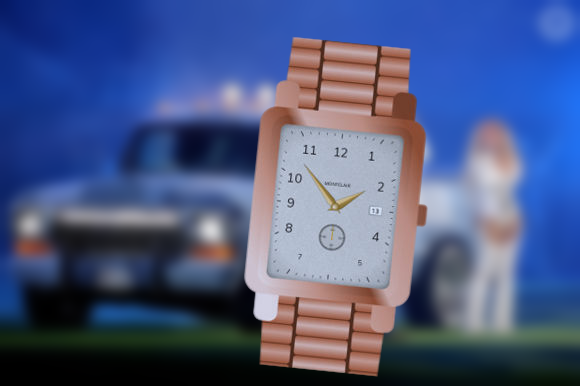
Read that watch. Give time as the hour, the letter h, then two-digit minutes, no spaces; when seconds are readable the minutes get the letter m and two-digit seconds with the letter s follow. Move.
1h53
